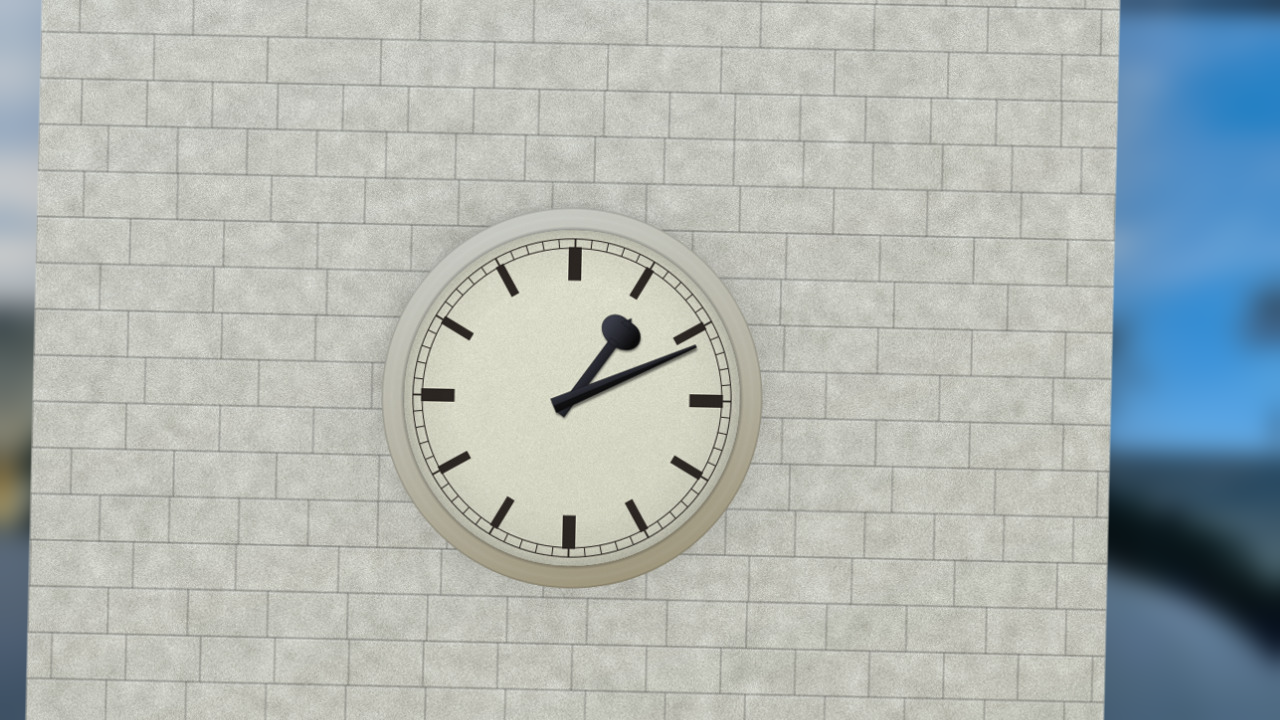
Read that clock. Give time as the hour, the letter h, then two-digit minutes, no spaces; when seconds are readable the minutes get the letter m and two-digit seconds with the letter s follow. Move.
1h11
